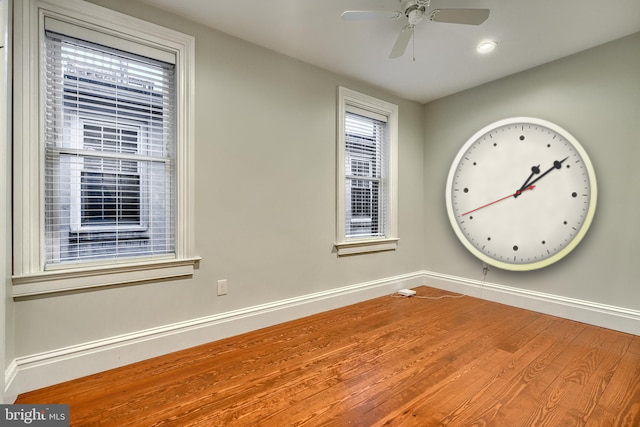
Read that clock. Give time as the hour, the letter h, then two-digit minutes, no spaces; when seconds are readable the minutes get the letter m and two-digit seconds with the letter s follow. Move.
1h08m41s
